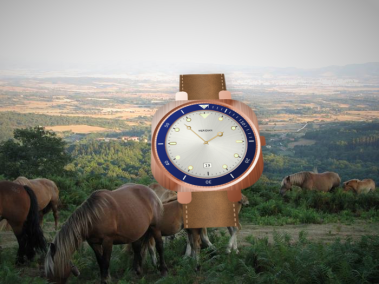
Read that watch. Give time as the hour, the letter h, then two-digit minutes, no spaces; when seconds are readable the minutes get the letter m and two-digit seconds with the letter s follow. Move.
1h53
